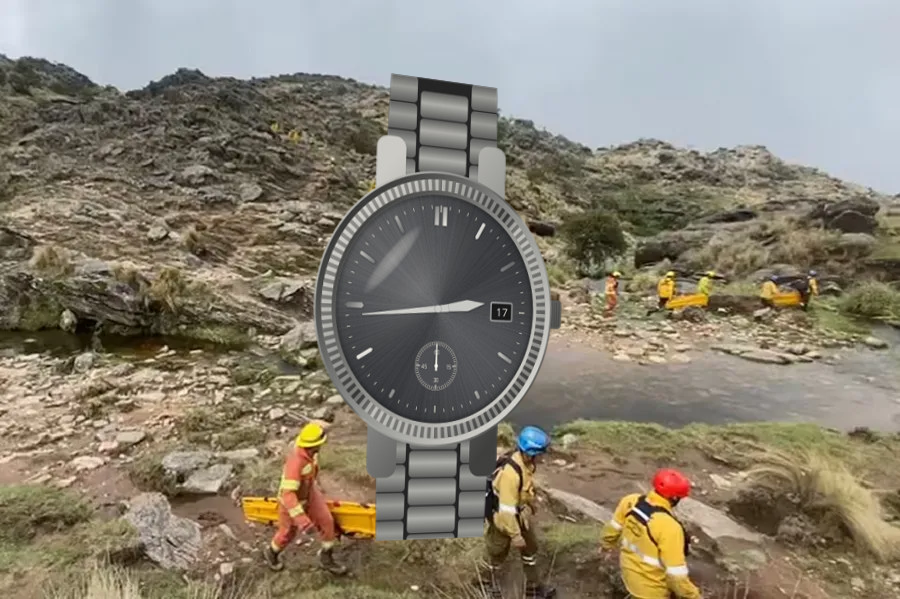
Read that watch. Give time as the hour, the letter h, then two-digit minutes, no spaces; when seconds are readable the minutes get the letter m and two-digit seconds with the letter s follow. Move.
2h44
